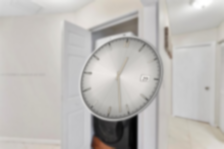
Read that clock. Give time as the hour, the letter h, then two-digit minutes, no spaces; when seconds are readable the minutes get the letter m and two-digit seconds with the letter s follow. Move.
12h27
